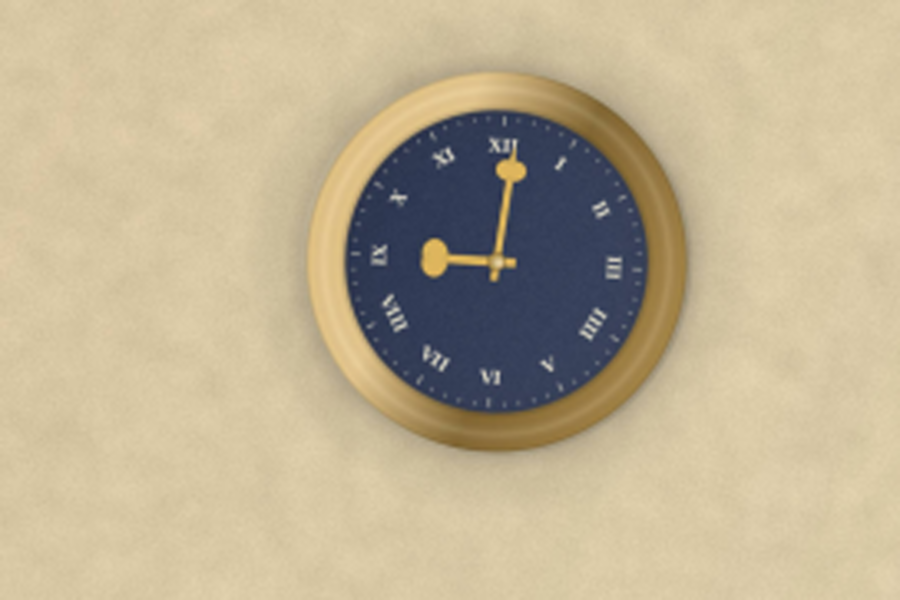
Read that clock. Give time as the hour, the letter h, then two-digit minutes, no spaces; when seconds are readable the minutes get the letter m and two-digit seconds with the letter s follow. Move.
9h01
